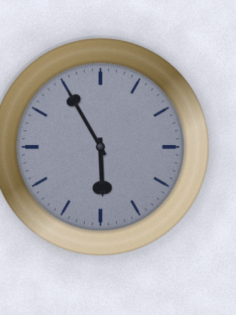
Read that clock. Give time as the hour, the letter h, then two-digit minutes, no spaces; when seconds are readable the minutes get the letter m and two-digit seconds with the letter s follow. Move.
5h55
